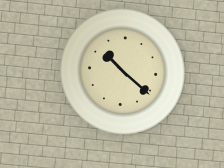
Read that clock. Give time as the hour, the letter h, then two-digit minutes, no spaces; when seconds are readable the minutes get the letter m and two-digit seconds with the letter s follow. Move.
10h21
